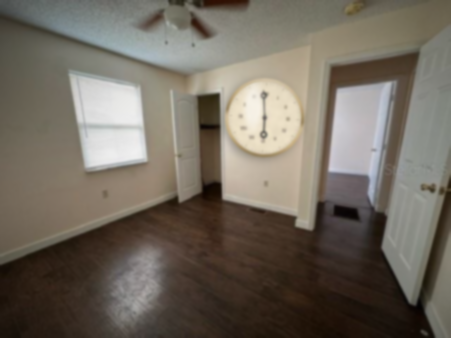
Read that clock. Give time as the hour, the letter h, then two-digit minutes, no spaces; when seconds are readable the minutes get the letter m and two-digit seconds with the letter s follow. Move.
5h59
